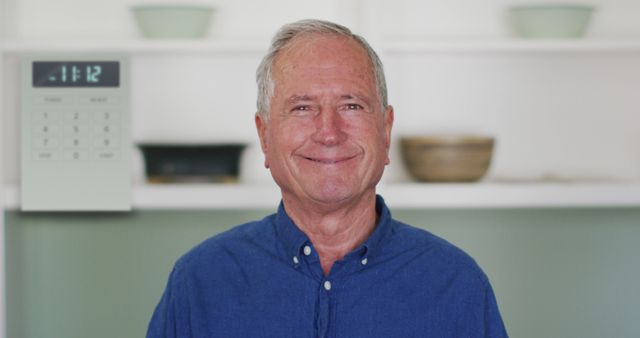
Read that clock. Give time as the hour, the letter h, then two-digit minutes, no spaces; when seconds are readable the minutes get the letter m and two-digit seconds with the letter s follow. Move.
11h12
